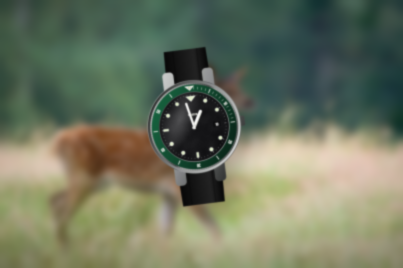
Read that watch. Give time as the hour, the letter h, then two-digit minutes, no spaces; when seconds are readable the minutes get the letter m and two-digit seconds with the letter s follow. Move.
12h58
